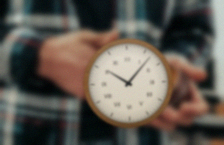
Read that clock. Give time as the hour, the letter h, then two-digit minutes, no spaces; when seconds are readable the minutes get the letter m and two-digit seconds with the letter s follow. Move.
10h07
